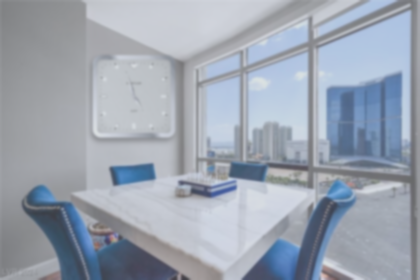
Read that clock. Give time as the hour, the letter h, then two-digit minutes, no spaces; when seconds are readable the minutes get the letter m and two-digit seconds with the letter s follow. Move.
4h57
